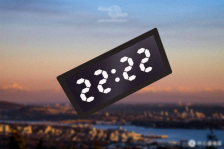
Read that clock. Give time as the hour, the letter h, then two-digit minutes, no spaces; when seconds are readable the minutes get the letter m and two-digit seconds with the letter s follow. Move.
22h22
